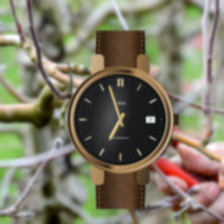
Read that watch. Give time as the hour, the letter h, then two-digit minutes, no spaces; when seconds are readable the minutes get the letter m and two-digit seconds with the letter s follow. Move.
6h57
